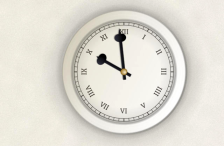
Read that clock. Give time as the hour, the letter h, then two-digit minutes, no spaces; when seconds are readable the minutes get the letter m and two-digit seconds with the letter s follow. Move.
9h59
